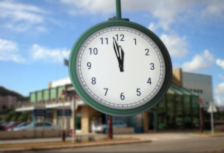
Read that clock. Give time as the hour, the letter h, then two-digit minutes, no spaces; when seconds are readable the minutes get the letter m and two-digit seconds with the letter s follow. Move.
11h58
